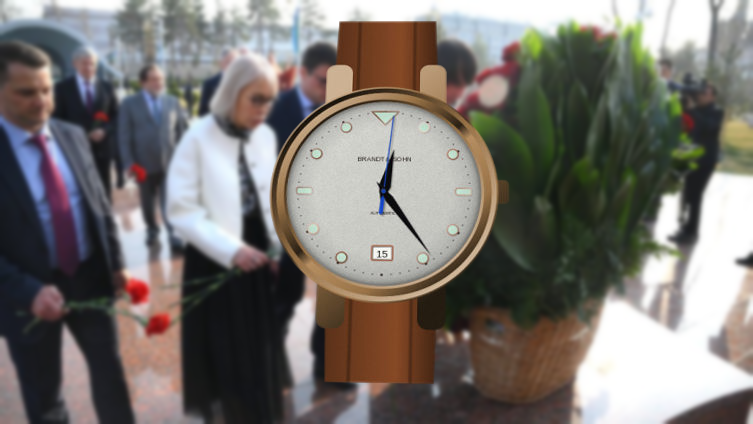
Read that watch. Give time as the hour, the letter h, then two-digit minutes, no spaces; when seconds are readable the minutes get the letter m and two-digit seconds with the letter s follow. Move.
12h24m01s
